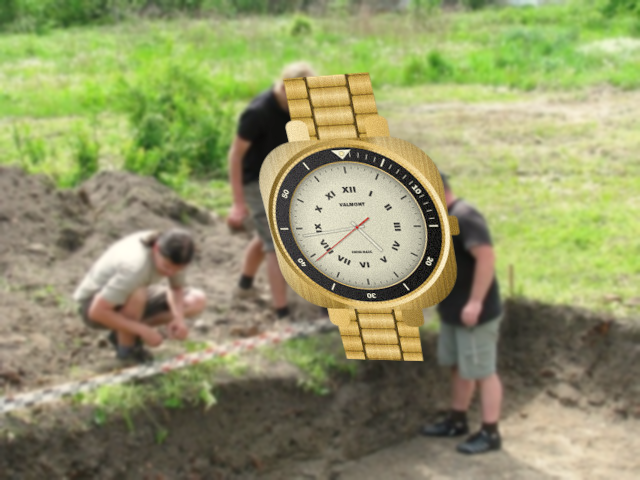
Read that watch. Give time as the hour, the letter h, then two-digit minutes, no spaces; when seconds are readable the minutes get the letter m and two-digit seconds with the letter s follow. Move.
4h43m39s
